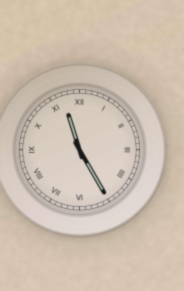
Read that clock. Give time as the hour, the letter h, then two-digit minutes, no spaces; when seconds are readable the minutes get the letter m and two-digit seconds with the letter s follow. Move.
11h25
